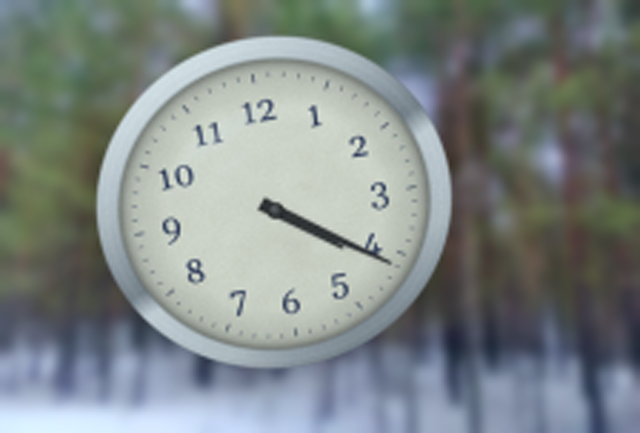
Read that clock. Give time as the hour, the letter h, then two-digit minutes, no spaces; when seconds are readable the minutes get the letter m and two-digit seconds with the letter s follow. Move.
4h21
